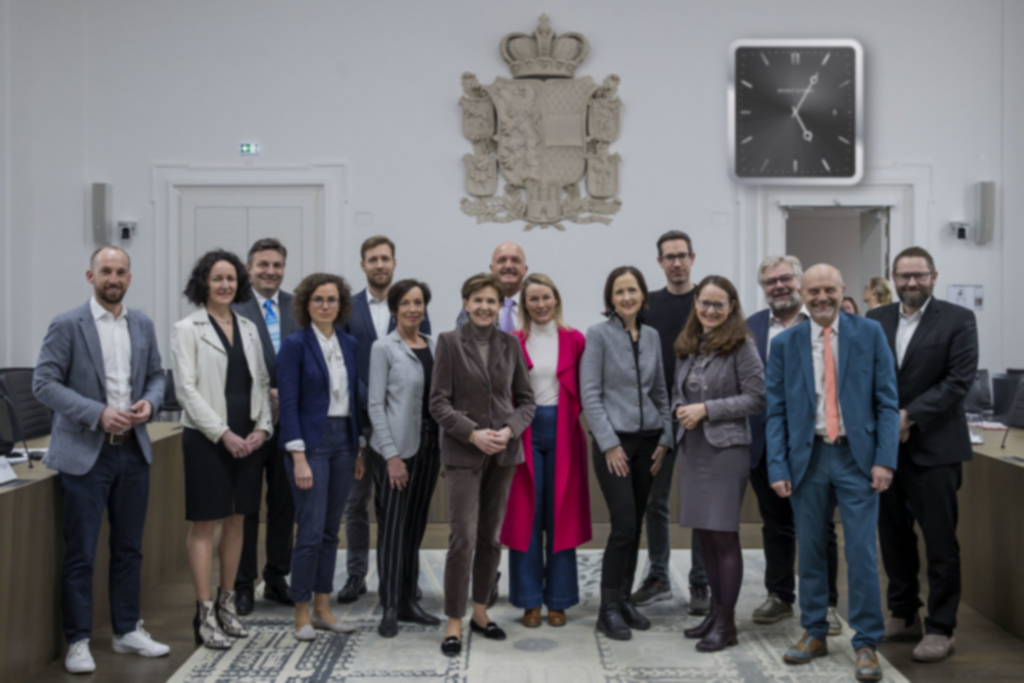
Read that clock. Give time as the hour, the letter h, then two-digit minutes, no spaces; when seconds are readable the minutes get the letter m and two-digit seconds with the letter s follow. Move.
5h05
